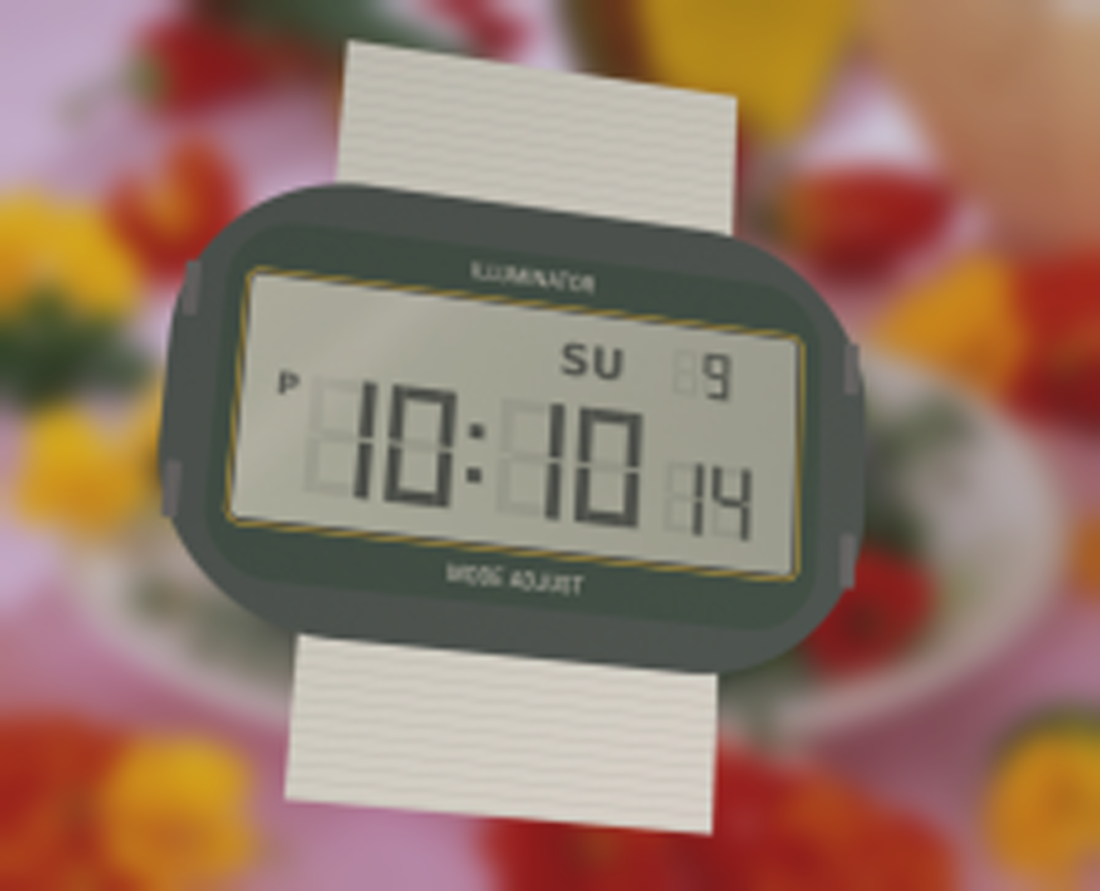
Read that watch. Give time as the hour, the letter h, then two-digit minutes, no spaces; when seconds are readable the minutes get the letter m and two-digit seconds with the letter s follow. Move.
10h10m14s
